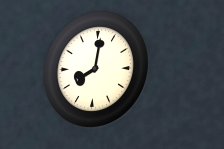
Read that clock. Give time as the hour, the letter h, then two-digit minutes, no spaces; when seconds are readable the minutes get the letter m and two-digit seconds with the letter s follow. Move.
8h01
